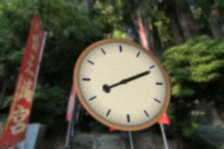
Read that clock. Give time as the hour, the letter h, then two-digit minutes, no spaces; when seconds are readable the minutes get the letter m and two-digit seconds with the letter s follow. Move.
8h11
